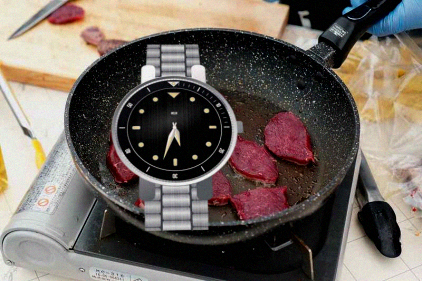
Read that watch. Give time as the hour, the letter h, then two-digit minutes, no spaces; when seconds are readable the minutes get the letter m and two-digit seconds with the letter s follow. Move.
5h33
